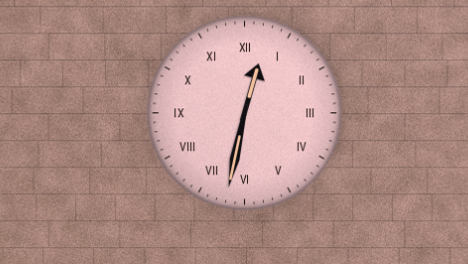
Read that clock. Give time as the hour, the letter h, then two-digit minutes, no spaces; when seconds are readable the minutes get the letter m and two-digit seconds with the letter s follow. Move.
12h32
